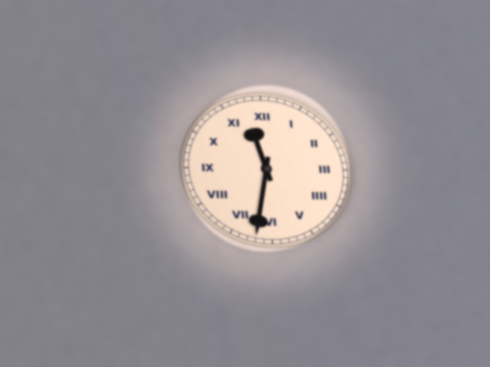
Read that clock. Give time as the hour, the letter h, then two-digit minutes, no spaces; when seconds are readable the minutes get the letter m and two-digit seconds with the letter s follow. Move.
11h32
